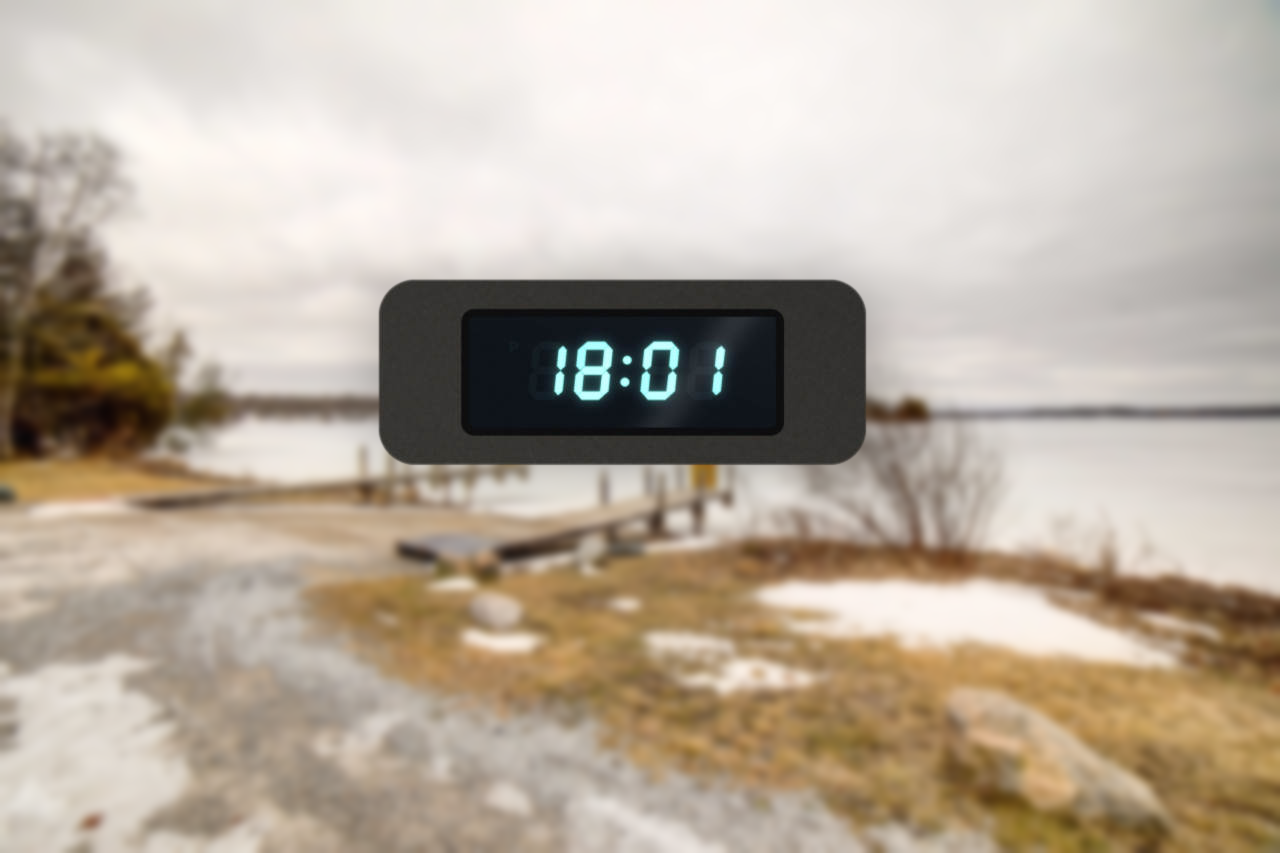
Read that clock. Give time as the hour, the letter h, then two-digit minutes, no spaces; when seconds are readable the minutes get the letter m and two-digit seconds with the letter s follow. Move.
18h01
